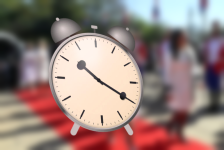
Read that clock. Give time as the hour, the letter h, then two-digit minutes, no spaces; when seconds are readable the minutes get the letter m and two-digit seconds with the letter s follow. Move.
10h20
